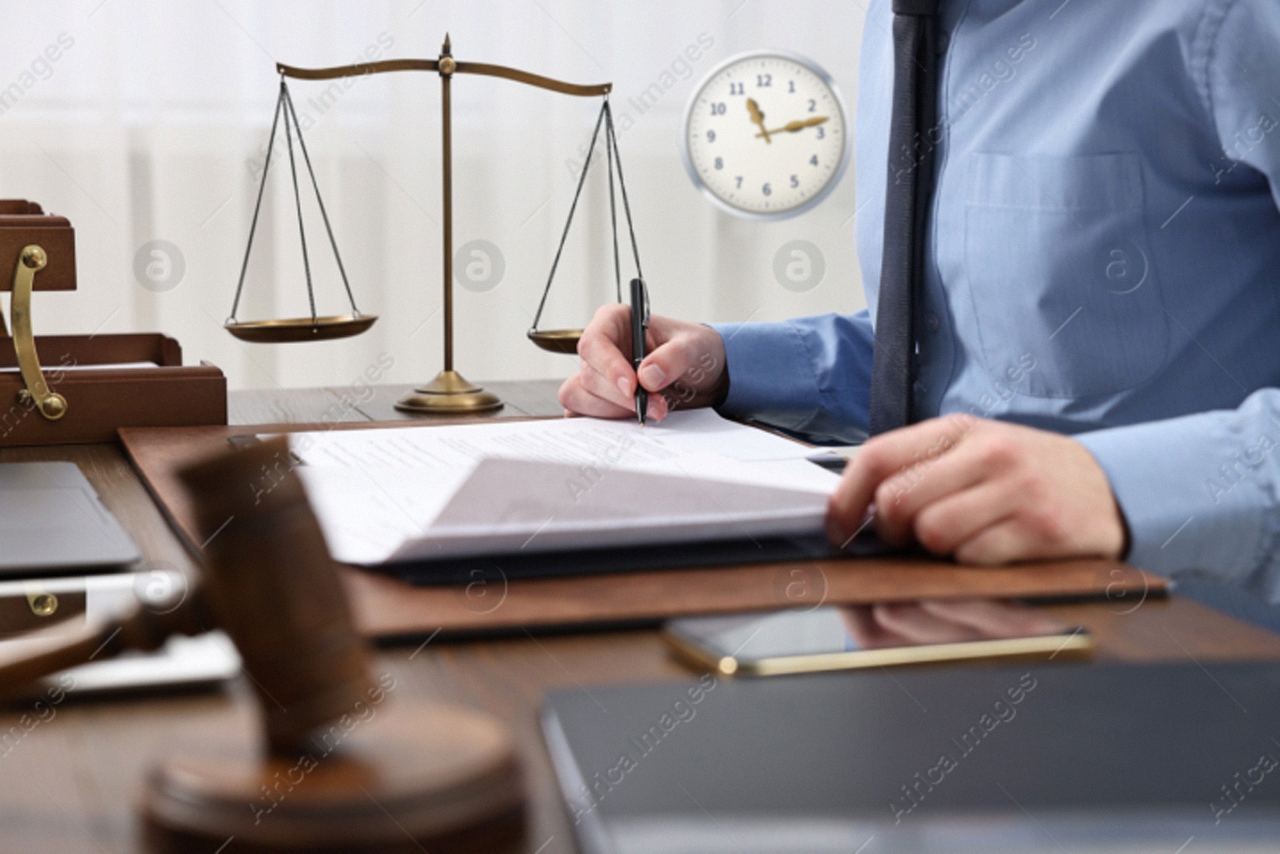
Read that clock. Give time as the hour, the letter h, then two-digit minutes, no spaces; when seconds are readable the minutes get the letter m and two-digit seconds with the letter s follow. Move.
11h13
